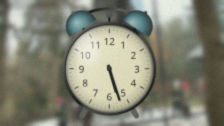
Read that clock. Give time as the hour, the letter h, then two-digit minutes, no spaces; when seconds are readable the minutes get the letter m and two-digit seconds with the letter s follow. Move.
5h27
